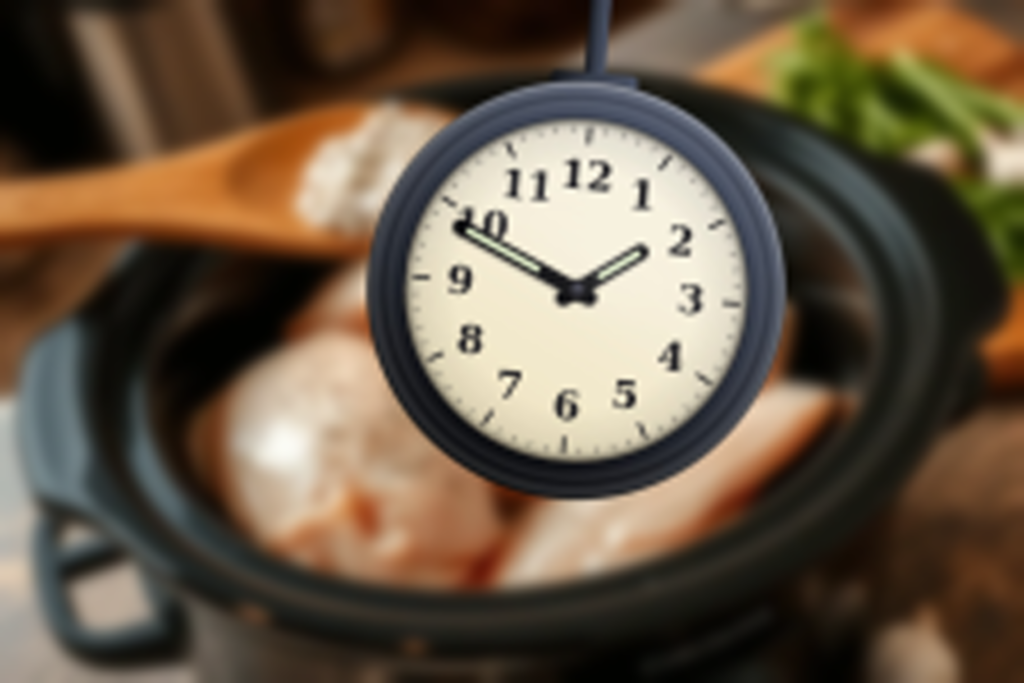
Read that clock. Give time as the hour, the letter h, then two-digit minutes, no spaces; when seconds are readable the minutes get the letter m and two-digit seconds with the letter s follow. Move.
1h49
